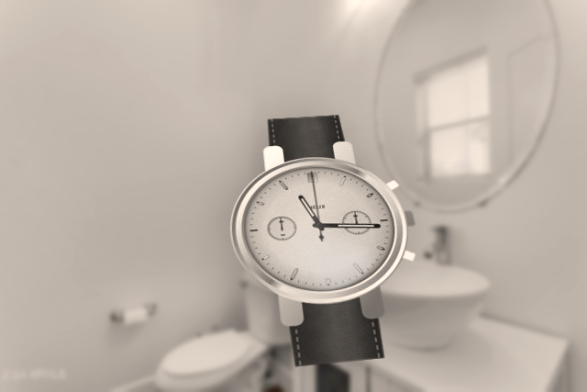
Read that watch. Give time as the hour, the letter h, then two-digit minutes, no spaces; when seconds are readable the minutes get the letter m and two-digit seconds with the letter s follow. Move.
11h16
